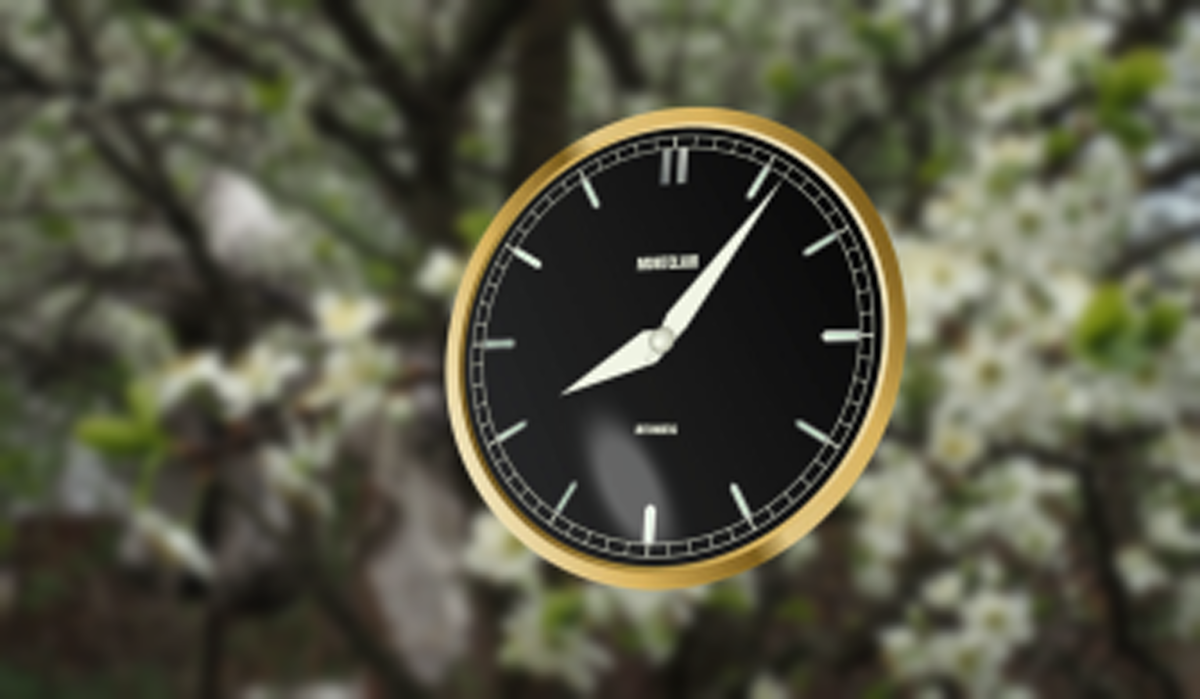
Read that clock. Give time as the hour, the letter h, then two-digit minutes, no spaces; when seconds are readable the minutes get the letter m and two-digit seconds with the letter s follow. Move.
8h06
